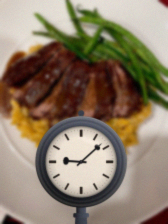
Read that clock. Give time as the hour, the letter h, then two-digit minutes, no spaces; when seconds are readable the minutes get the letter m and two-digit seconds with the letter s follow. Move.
9h08
